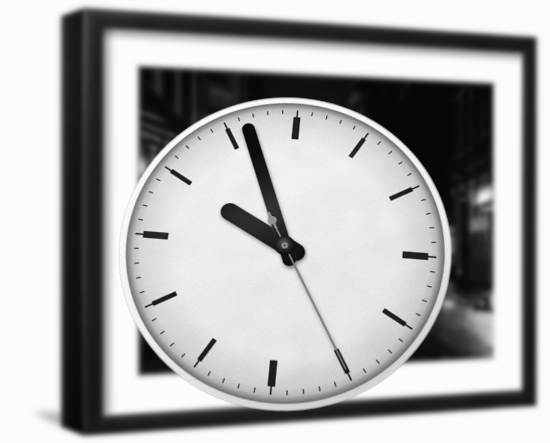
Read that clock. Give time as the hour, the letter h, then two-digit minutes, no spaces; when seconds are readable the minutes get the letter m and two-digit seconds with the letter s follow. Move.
9h56m25s
